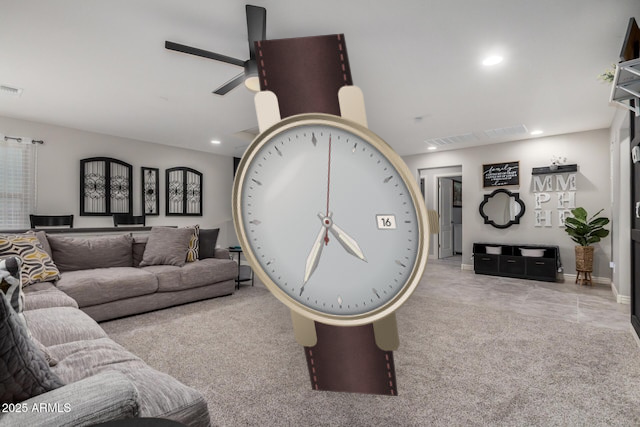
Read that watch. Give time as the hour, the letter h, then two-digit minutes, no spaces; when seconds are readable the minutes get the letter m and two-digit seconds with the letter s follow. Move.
4h35m02s
